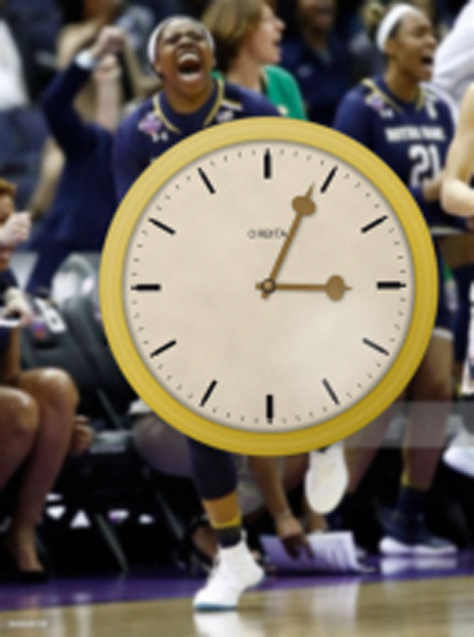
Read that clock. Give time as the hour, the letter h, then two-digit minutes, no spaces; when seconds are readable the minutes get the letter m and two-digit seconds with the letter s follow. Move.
3h04
